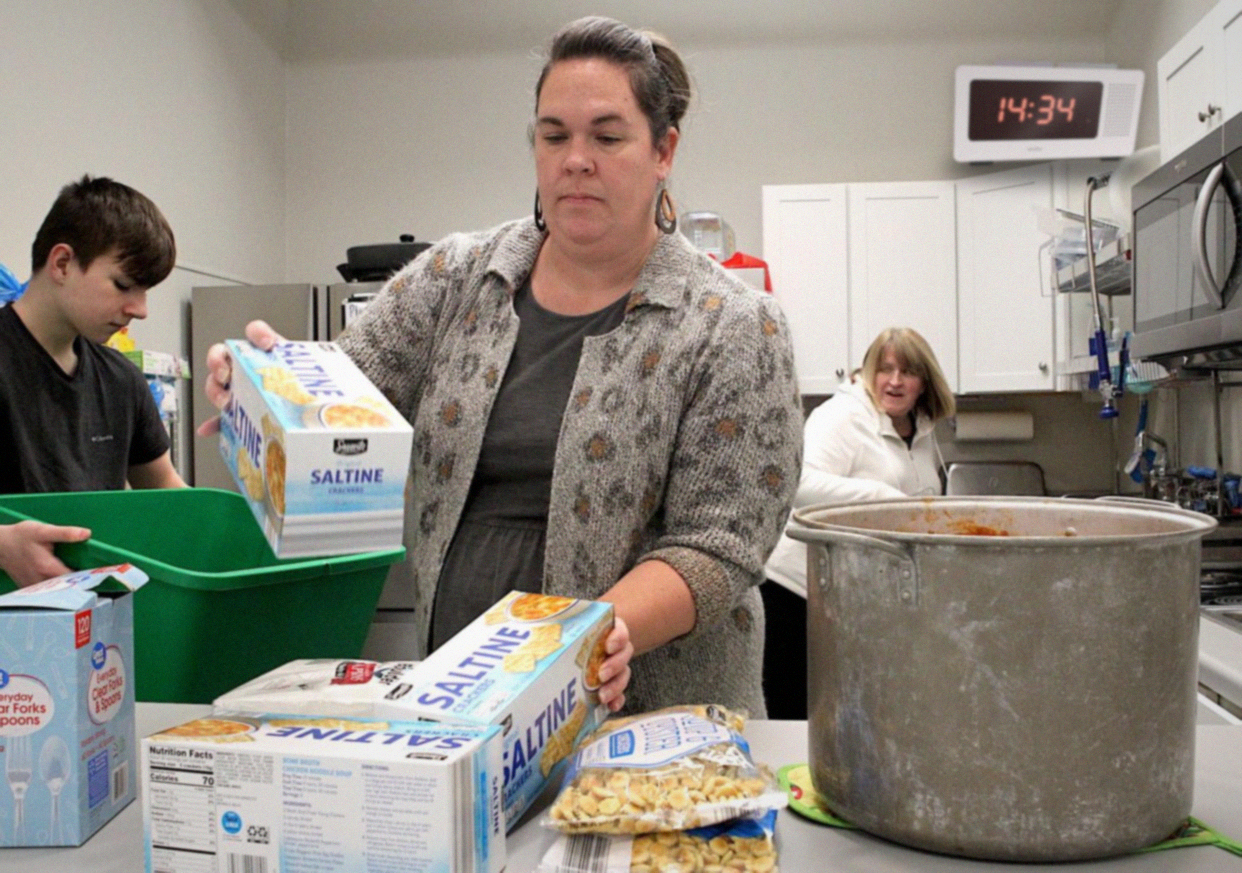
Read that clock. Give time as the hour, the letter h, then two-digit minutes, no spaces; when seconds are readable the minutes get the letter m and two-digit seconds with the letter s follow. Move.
14h34
